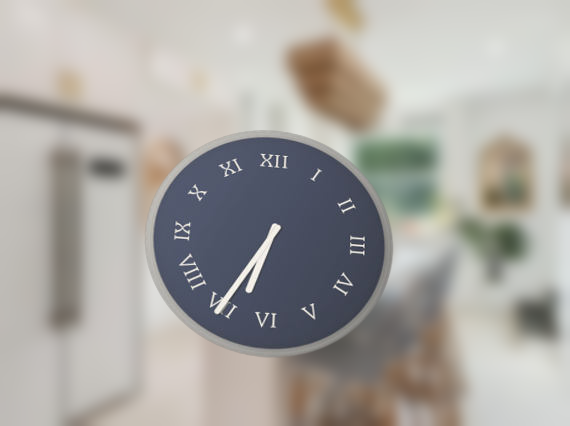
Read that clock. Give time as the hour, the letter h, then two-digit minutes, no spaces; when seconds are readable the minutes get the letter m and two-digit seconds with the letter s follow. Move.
6h35
